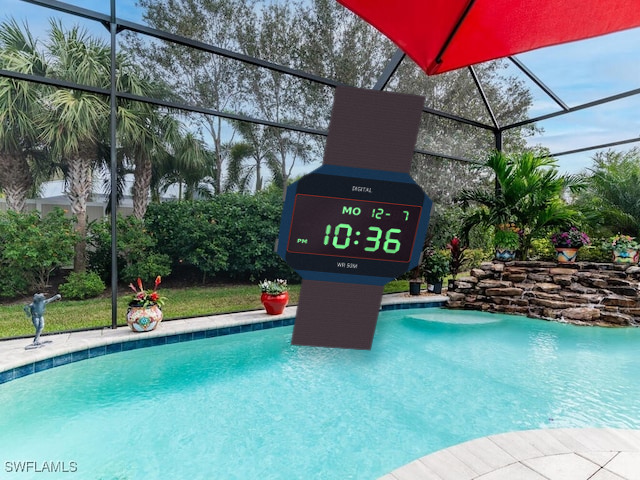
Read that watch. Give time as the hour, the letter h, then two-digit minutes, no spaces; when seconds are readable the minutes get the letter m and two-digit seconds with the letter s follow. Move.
10h36
